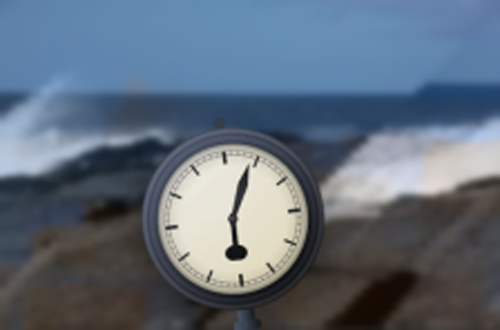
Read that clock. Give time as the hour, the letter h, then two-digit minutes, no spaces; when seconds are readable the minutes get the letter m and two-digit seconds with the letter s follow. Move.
6h04
